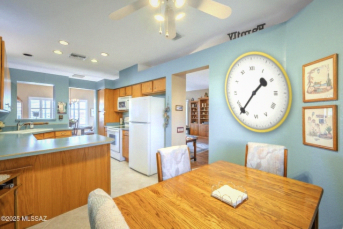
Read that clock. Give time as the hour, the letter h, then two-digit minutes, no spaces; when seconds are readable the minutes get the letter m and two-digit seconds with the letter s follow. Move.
1h37
